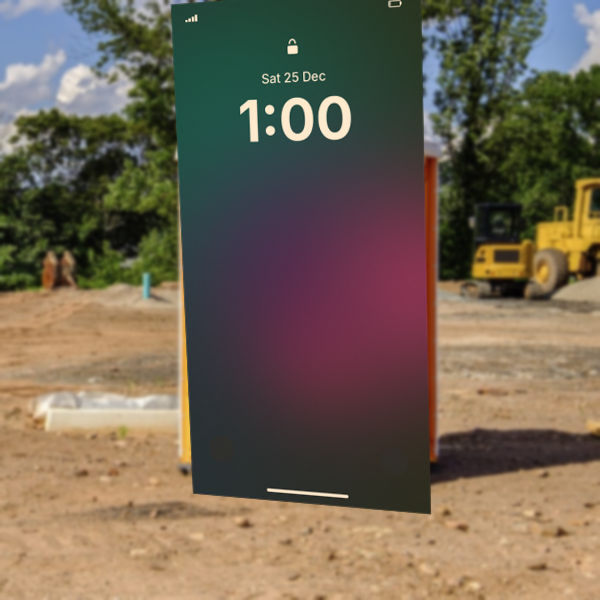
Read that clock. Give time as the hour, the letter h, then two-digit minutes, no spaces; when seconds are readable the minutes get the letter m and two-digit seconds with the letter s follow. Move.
1h00
